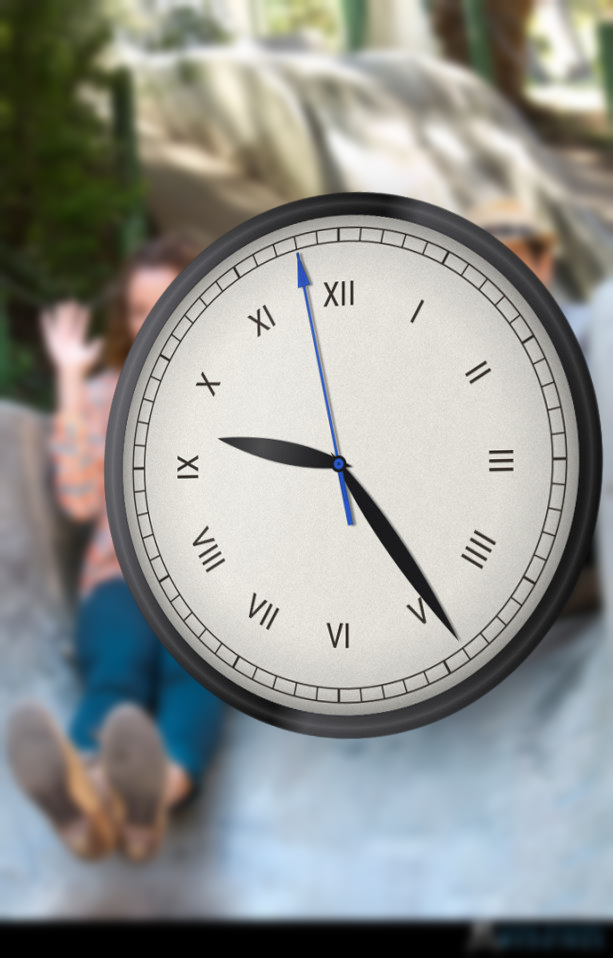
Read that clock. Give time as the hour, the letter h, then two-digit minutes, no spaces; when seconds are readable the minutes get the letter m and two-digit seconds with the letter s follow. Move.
9h23m58s
